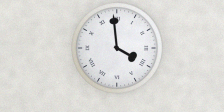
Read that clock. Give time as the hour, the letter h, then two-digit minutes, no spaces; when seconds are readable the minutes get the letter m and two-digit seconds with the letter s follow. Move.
3h59
